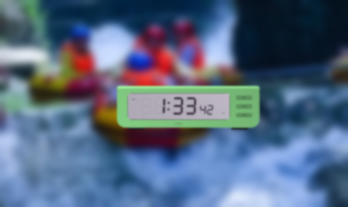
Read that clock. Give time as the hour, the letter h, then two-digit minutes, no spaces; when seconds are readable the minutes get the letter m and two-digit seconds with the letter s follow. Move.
1h33
